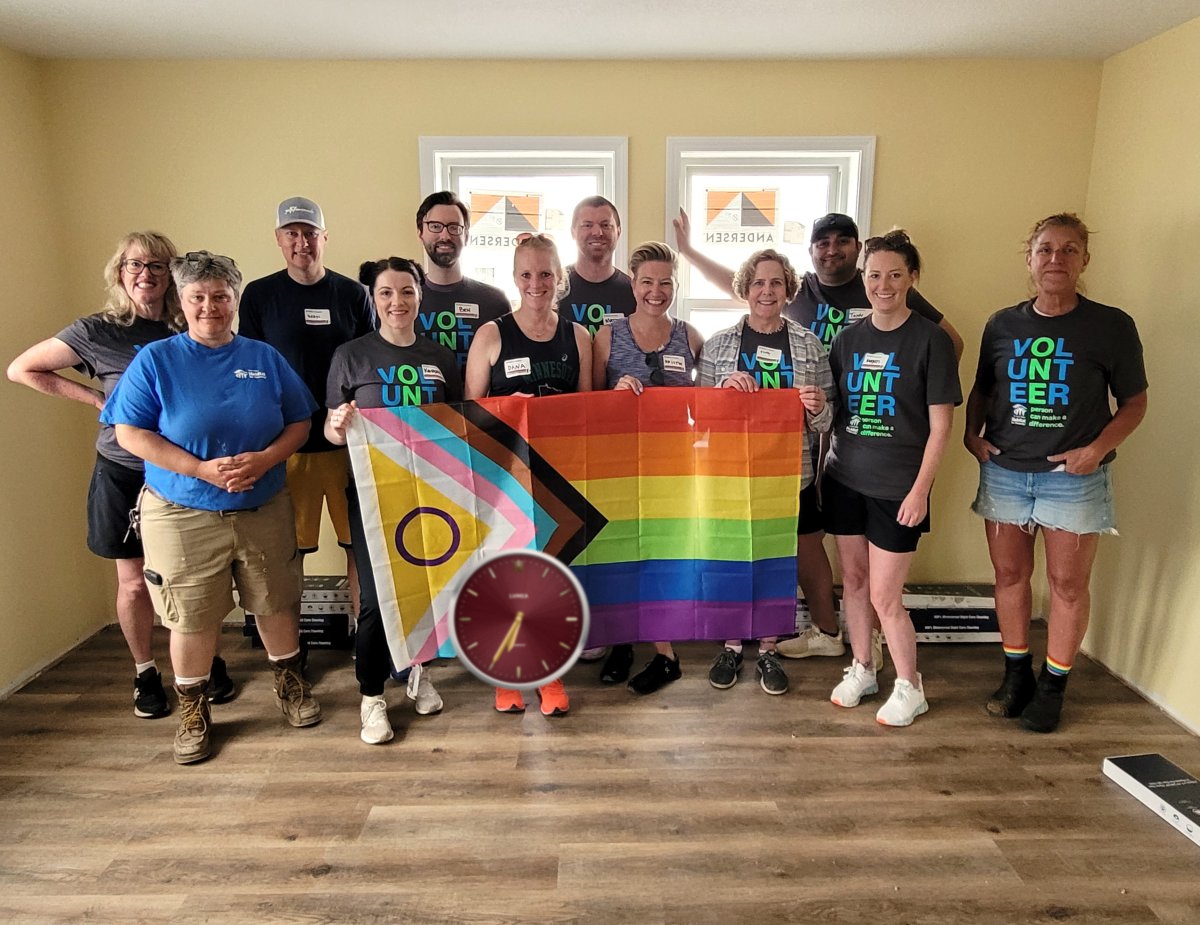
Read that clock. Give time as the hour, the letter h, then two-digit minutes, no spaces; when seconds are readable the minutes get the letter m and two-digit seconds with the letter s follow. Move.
6h35
